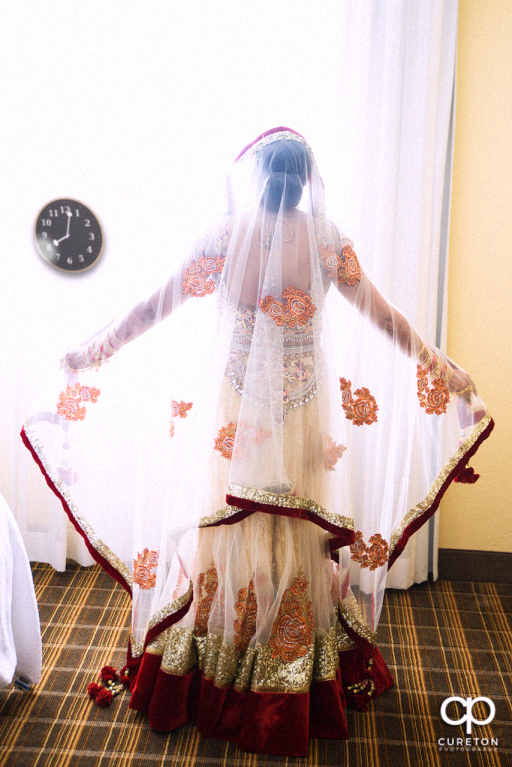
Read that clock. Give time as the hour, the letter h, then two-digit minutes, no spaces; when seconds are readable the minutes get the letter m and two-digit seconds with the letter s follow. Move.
8h02
